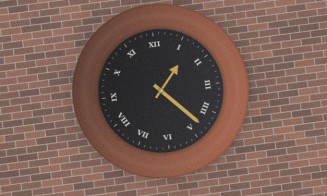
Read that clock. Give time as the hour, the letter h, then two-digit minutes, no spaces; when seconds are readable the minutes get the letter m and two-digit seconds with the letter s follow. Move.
1h23
